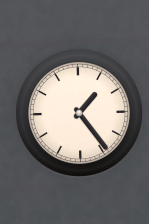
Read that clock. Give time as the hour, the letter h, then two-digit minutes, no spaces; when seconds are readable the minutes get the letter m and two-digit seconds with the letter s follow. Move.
1h24
